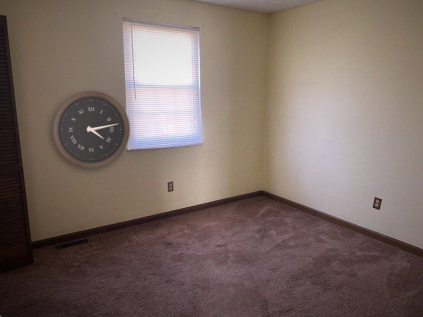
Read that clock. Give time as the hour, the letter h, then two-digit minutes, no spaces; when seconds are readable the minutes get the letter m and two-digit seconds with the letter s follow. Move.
4h13
